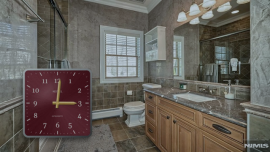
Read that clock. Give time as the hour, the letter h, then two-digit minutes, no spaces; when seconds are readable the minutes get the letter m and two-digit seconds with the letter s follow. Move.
3h01
